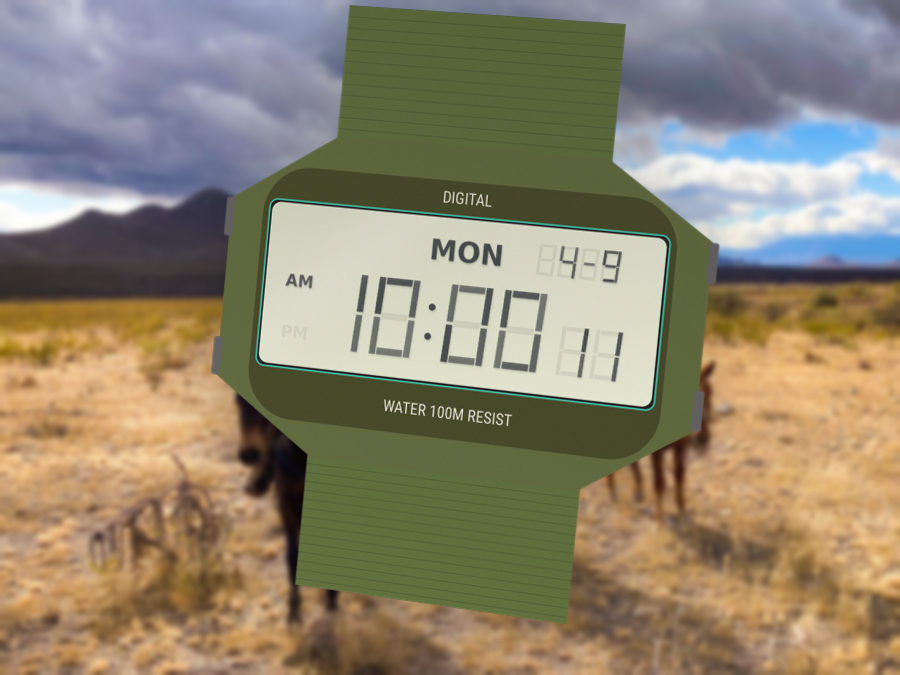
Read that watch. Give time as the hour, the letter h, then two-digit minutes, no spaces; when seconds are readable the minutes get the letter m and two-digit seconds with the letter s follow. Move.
10h00m11s
